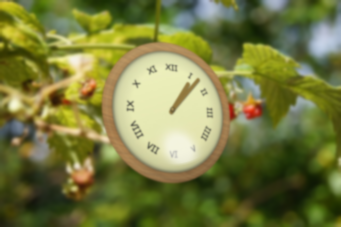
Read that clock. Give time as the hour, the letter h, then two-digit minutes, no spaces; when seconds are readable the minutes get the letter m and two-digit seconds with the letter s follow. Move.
1h07
